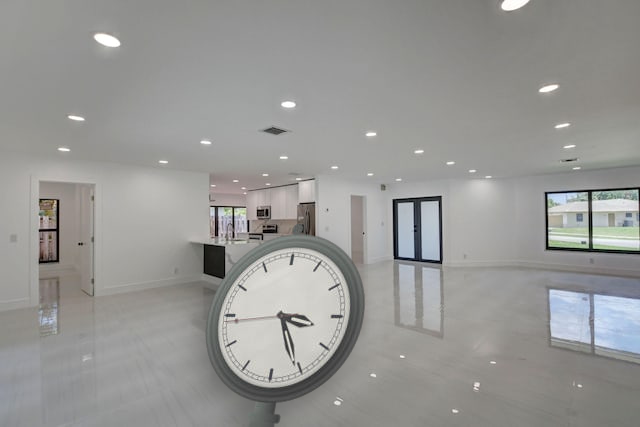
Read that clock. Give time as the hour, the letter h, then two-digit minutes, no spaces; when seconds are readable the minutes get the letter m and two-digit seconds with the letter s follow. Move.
3h25m44s
